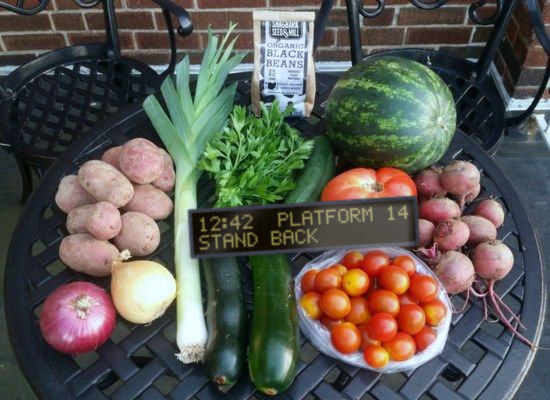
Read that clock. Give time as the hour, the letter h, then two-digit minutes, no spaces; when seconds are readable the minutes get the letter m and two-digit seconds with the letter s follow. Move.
12h42
